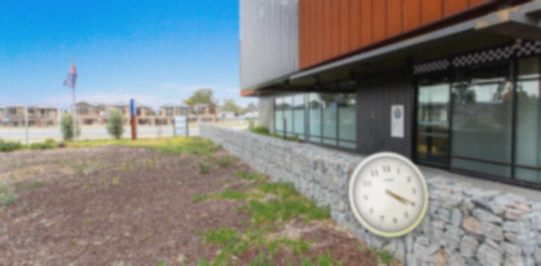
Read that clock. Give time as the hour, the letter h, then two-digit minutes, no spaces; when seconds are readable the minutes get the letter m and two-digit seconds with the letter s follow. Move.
4h20
